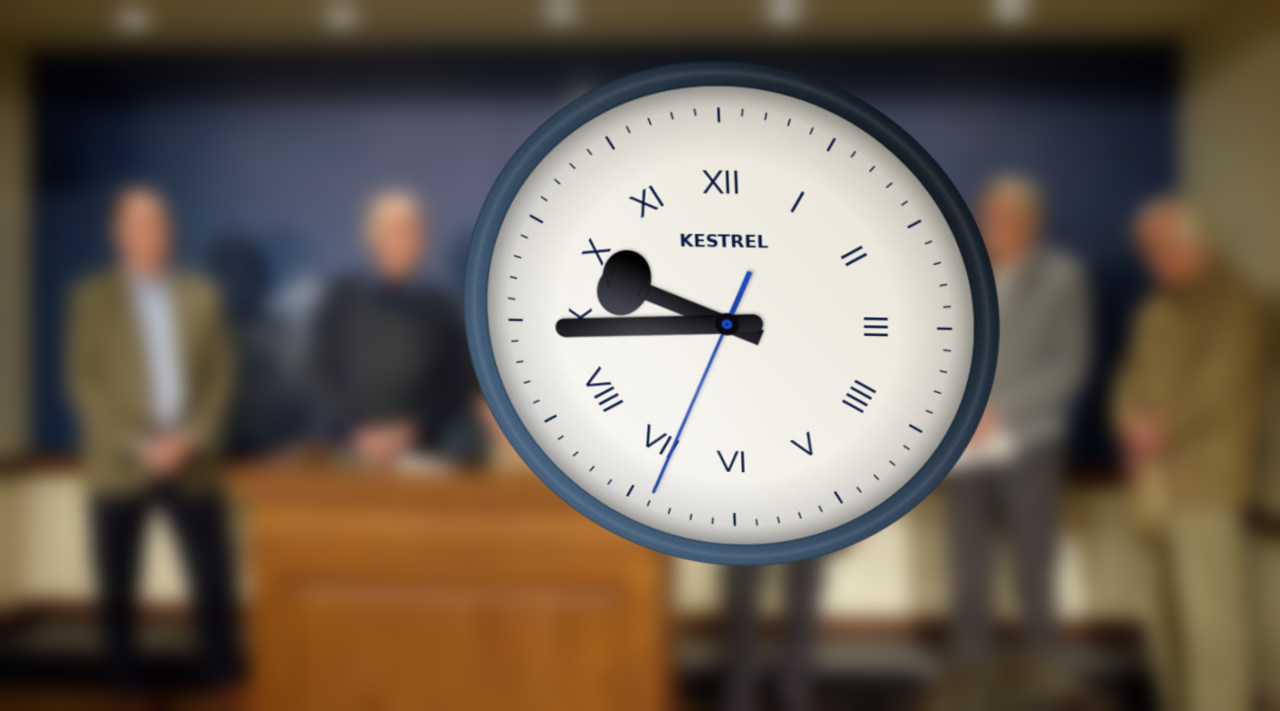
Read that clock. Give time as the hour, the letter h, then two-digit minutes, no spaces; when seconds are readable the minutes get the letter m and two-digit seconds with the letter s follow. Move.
9h44m34s
